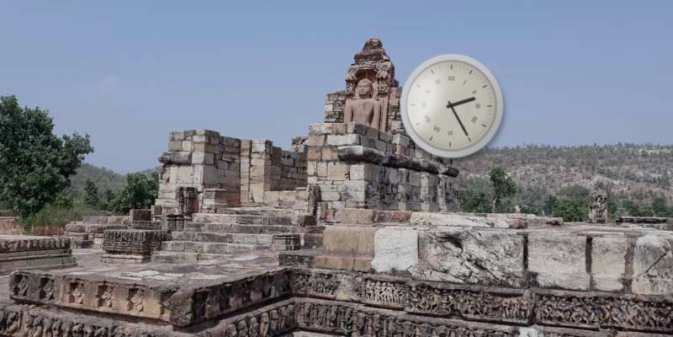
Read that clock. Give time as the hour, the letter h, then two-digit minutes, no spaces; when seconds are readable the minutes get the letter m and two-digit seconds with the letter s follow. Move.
2h25
